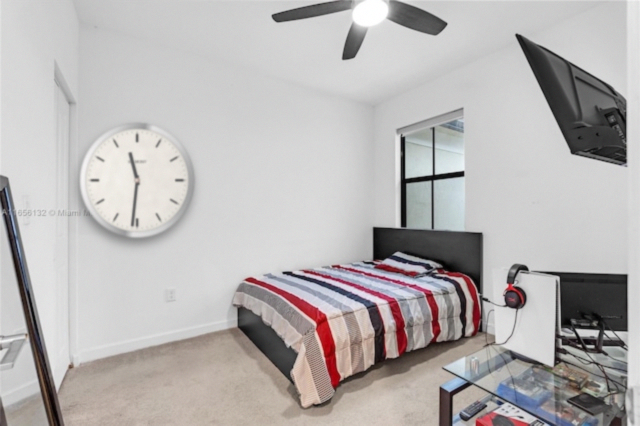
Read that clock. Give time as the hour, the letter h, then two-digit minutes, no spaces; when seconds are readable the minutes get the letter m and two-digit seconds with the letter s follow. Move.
11h31
